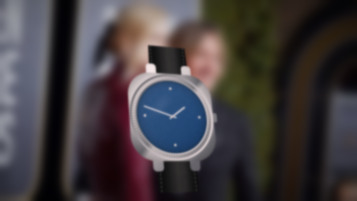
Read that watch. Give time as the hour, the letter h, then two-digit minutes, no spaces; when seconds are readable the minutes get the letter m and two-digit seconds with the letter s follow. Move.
1h48
